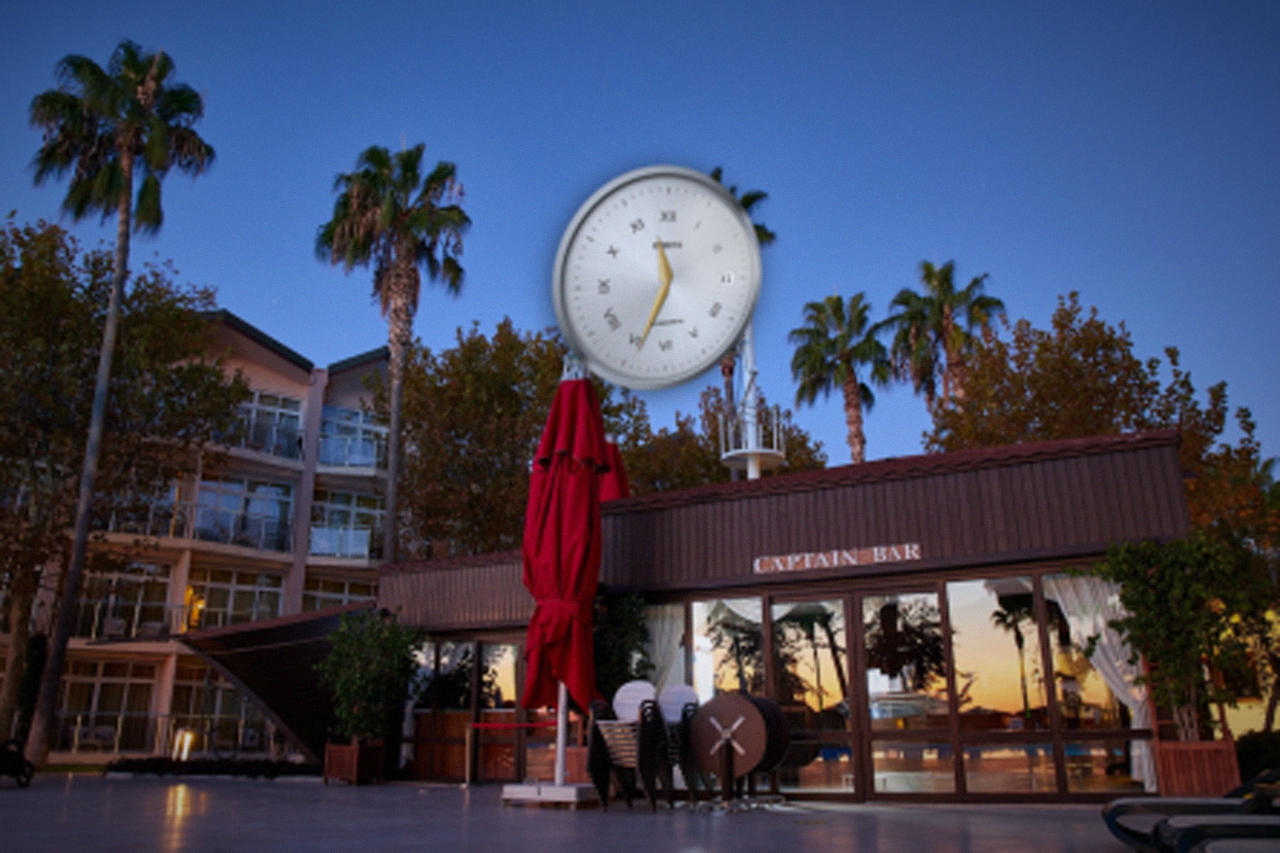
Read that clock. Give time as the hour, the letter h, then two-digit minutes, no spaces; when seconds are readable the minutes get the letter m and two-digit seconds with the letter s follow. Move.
11h34
